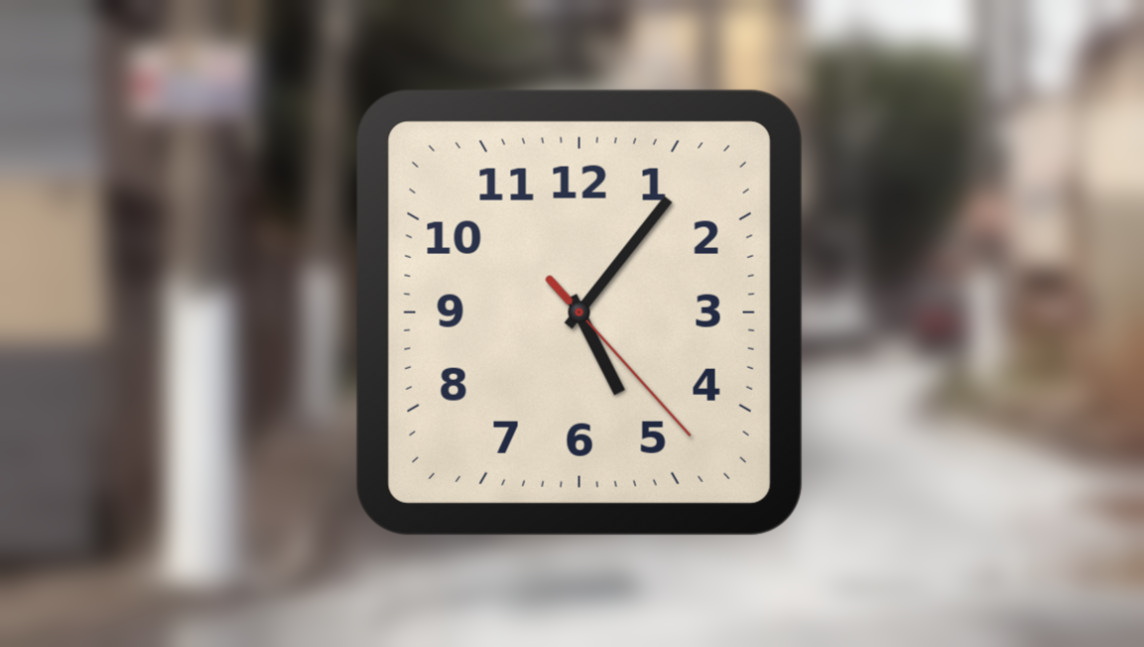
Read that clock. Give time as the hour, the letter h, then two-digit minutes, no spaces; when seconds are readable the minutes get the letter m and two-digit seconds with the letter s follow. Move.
5h06m23s
